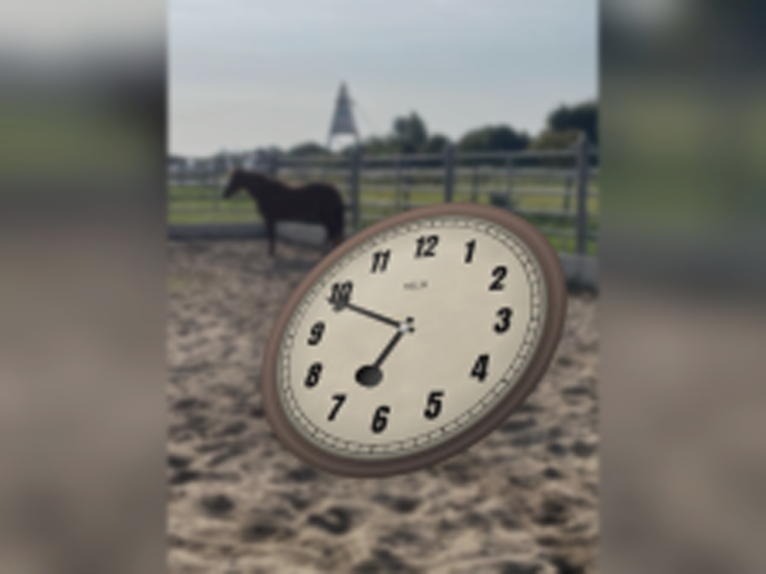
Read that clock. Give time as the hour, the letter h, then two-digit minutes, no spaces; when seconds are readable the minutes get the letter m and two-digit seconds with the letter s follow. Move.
6h49
